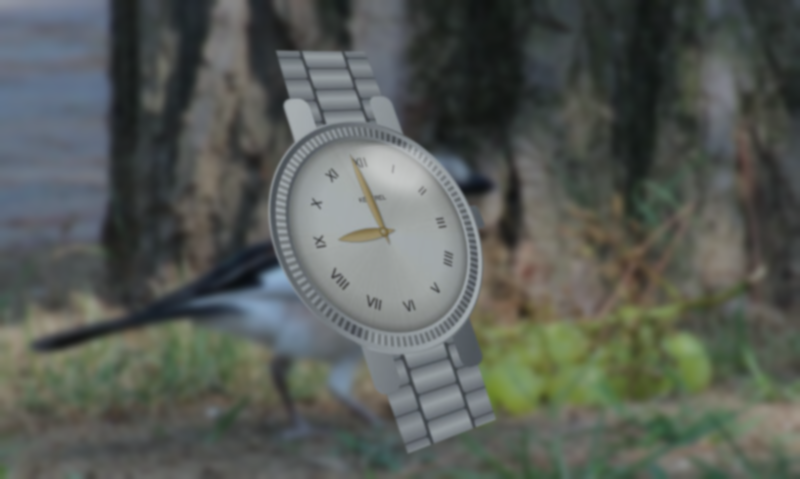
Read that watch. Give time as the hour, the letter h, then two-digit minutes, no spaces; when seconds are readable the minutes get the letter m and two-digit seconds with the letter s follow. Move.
8h59
